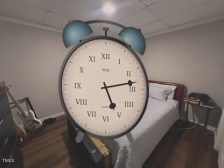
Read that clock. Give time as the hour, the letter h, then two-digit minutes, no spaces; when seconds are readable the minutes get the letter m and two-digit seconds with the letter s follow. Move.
5h13
